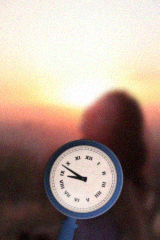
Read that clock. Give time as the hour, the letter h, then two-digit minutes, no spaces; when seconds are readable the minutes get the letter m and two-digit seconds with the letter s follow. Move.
8h48
